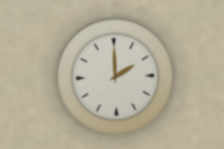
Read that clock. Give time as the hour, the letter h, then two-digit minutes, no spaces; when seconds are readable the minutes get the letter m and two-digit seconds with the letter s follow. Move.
2h00
